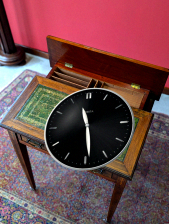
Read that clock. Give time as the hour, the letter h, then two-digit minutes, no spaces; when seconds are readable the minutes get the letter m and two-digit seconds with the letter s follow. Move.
11h29
